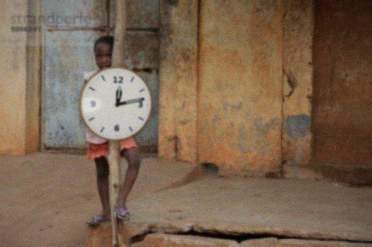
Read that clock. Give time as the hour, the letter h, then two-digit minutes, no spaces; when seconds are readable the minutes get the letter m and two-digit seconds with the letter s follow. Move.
12h13
